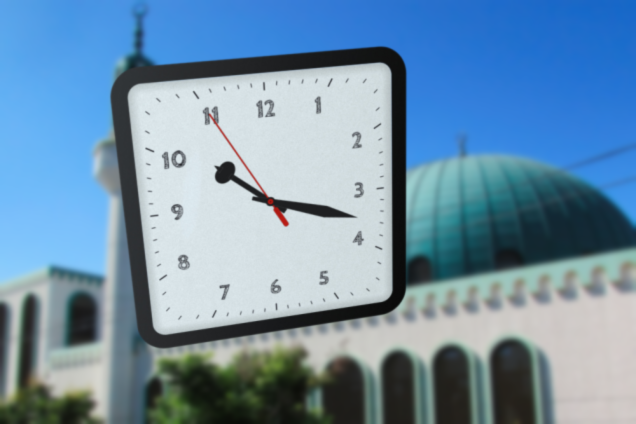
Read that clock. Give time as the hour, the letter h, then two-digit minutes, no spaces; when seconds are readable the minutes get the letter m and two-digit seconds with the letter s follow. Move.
10h17m55s
